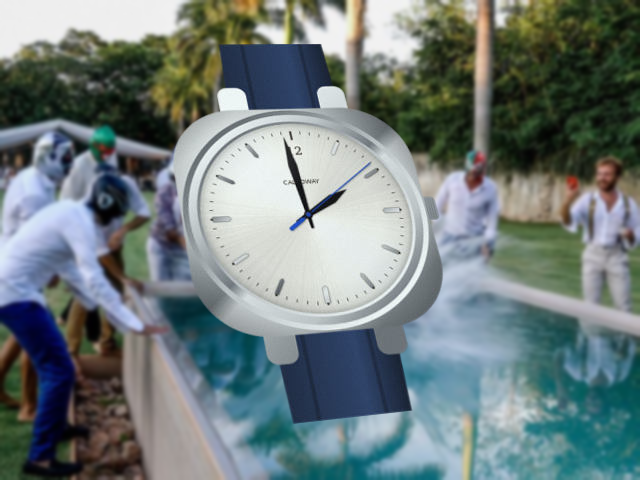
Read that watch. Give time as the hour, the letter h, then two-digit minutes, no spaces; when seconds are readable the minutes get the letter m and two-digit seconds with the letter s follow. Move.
1h59m09s
